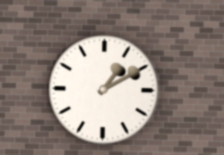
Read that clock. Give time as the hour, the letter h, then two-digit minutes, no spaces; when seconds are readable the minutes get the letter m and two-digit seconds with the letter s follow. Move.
1h10
